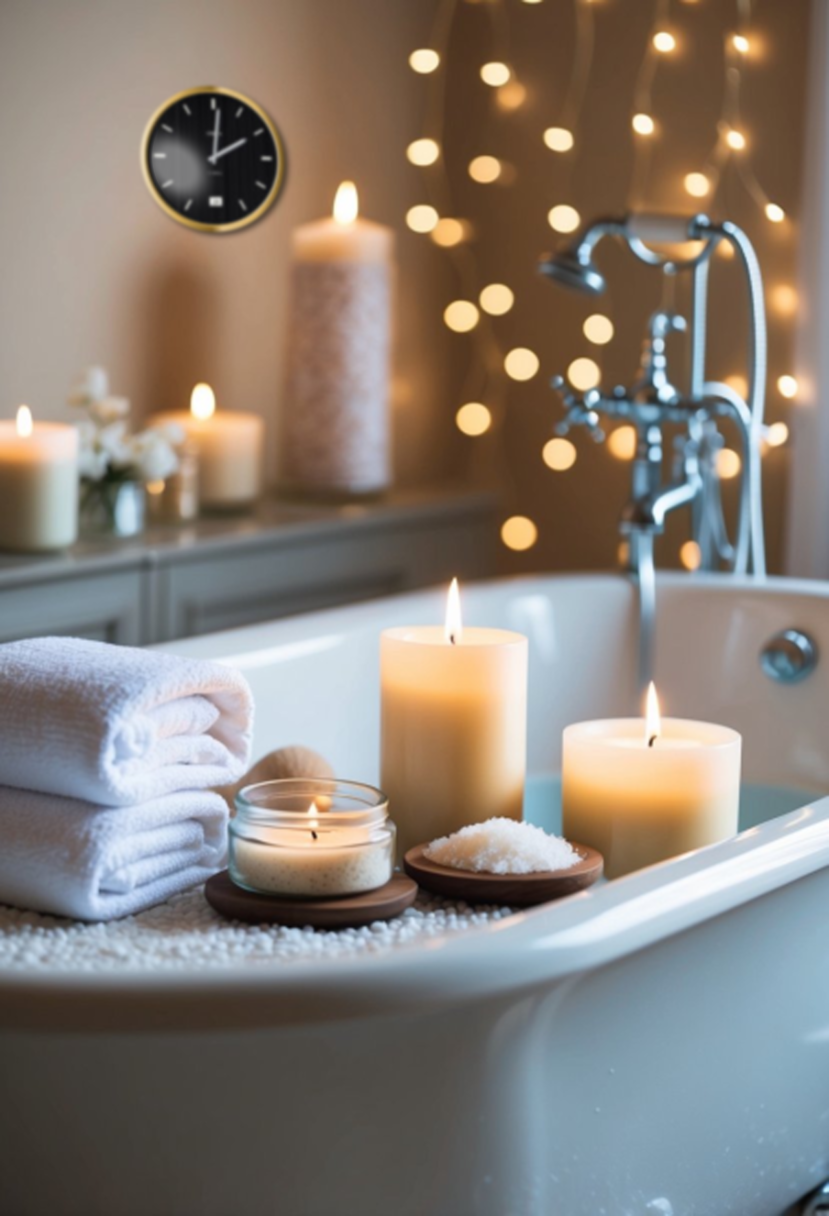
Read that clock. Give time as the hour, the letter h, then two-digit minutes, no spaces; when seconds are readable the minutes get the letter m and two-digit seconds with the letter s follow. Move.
2h01
